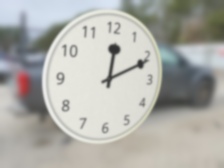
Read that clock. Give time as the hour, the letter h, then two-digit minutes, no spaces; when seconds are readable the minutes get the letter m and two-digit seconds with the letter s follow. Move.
12h11
